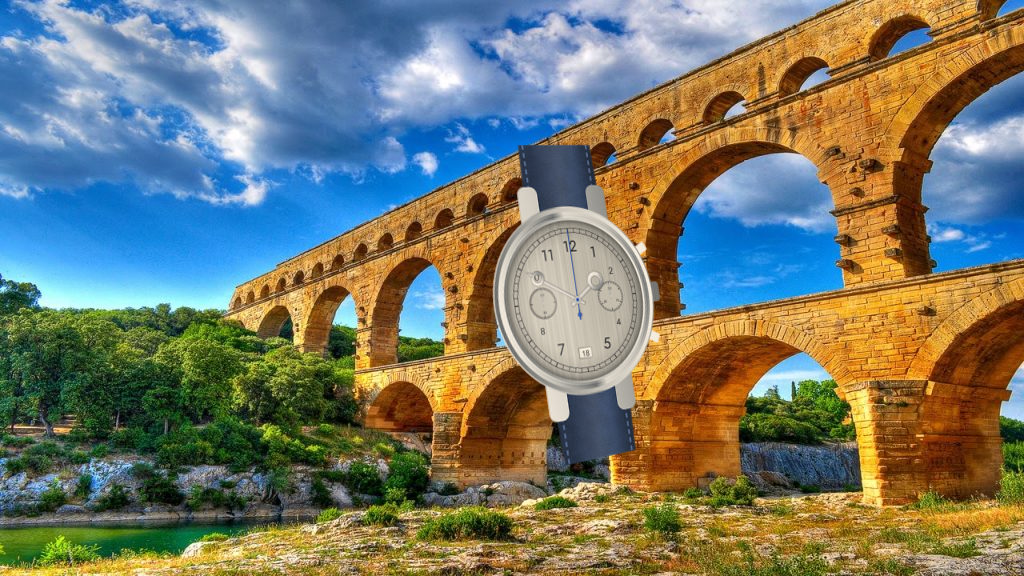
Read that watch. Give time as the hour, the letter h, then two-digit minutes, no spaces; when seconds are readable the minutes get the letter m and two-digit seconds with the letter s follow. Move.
1h50
